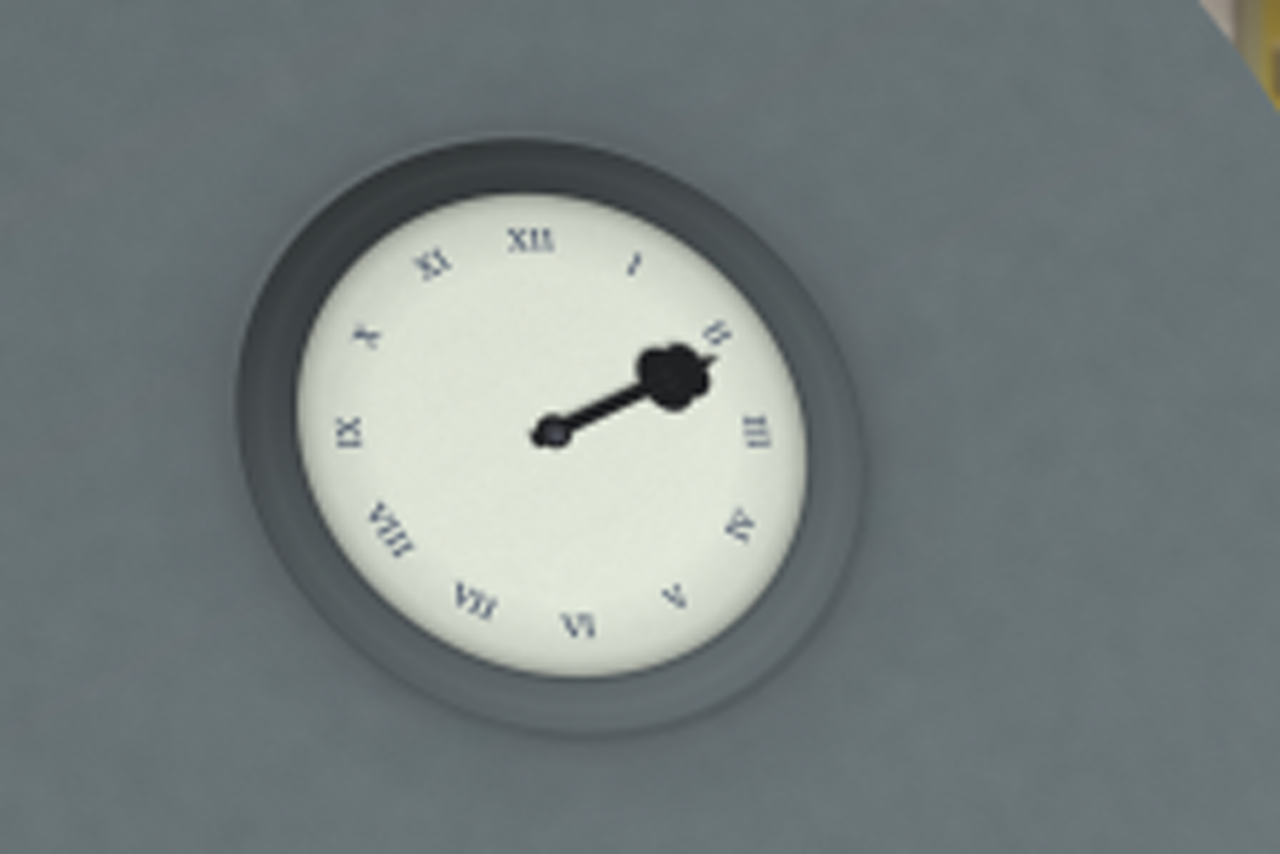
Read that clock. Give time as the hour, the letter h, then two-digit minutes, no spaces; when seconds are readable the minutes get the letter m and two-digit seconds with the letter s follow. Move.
2h11
